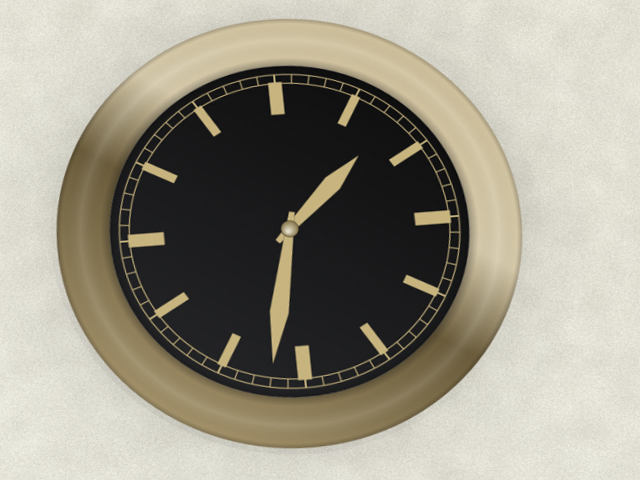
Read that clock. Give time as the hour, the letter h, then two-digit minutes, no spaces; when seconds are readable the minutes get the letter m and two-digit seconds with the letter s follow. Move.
1h32
